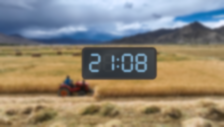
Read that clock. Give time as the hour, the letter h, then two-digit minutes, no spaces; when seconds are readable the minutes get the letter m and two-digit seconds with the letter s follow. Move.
21h08
